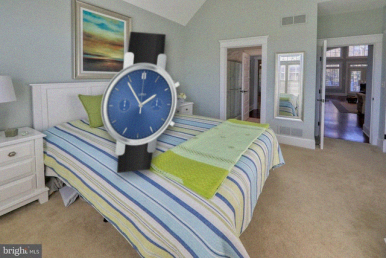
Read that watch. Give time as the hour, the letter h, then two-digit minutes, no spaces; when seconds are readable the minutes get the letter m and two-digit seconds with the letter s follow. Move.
1h54
